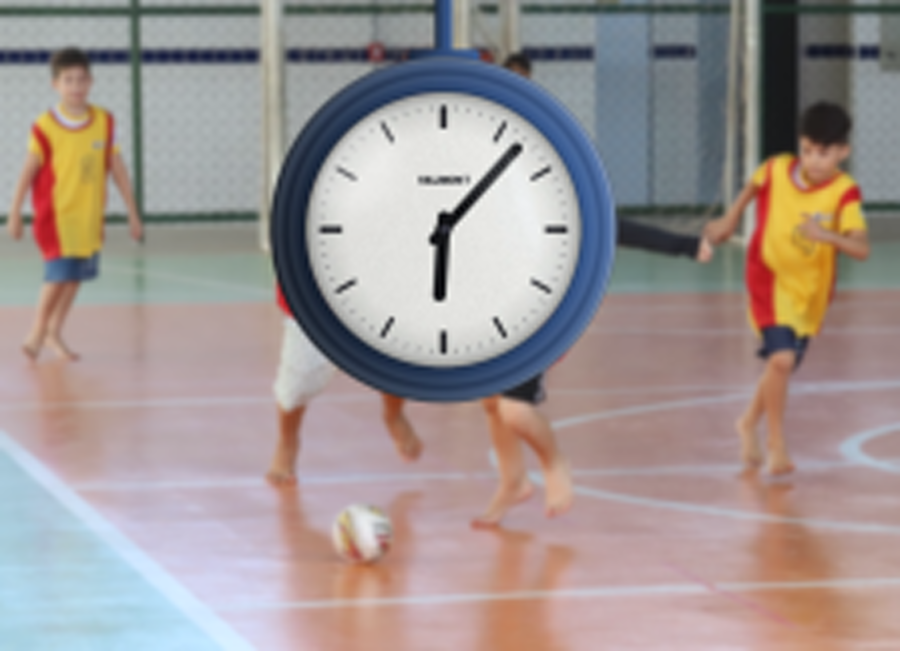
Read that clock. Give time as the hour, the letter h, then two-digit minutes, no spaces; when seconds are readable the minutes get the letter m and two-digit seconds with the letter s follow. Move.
6h07
